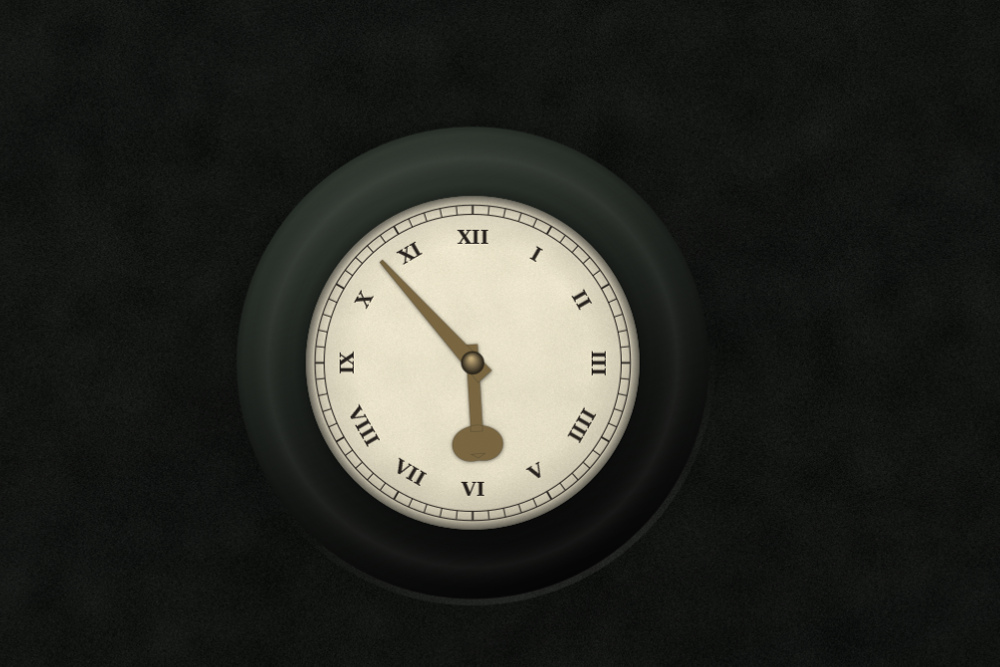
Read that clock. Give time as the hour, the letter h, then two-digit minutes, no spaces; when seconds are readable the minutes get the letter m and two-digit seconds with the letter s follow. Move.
5h53
